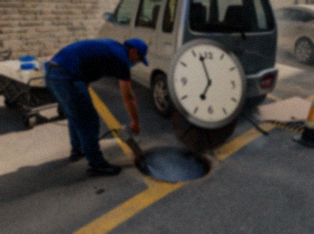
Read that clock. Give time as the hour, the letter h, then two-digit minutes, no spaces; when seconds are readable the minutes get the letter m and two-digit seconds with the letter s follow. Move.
6h57
